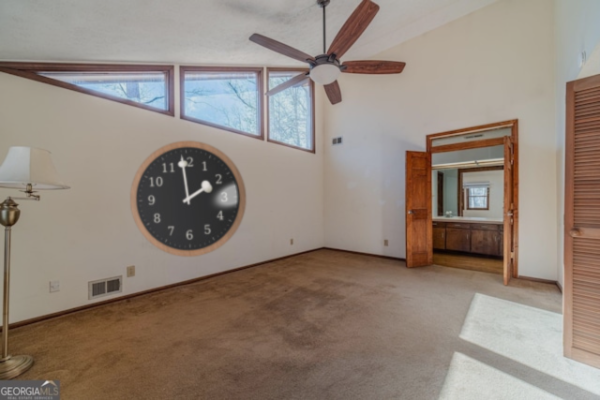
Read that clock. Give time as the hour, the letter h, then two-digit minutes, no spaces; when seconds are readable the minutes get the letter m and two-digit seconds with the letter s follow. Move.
1h59
